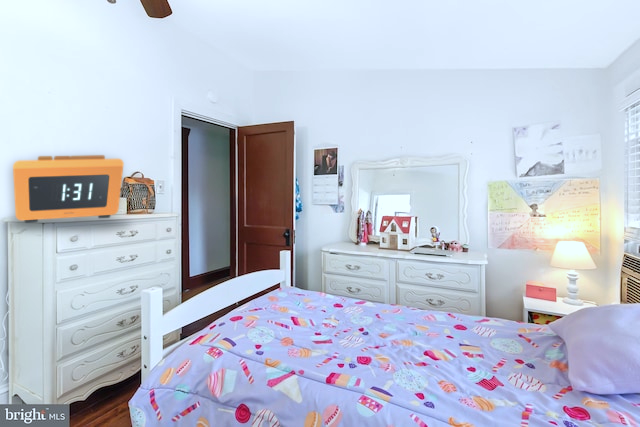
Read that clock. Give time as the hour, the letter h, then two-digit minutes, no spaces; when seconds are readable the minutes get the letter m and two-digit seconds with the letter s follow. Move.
1h31
